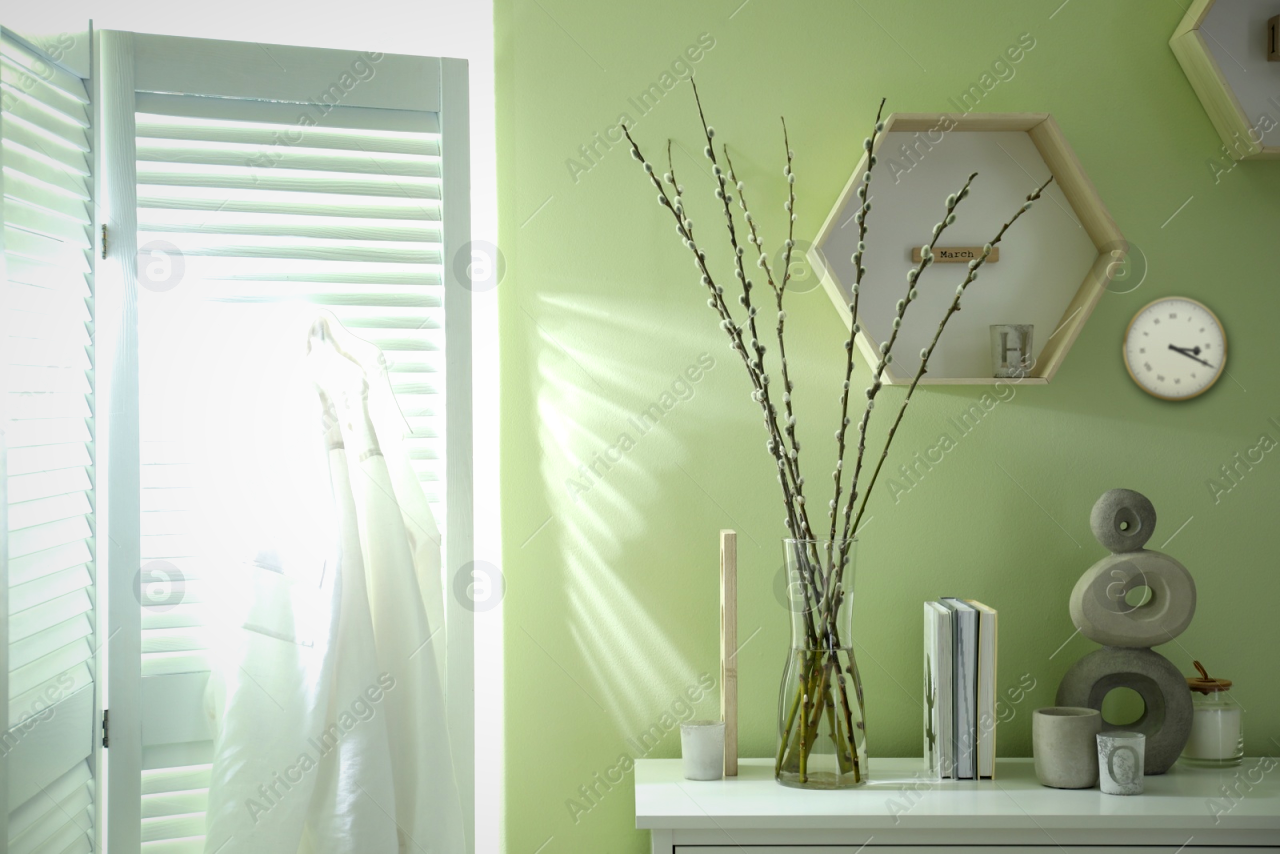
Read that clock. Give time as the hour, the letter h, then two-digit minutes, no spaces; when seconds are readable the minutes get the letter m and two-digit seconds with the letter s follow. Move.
3h20
